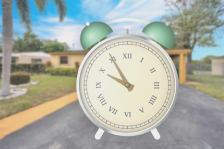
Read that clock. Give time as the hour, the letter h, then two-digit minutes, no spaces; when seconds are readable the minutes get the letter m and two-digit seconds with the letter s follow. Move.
9h55
